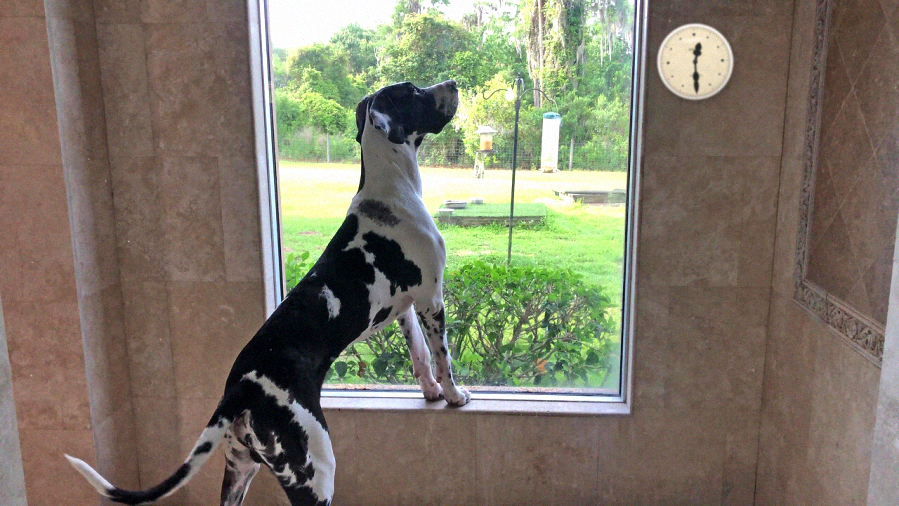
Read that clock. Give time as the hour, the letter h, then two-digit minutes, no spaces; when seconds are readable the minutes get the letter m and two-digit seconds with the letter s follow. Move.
12h30
